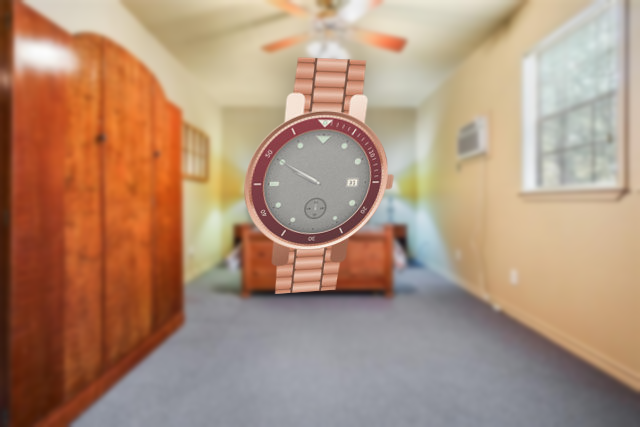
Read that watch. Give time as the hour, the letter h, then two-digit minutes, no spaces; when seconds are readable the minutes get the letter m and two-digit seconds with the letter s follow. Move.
9h50
